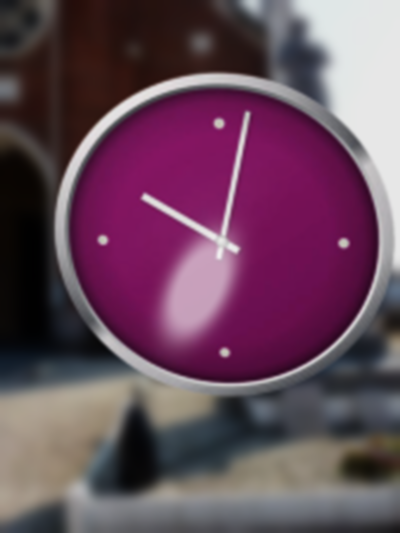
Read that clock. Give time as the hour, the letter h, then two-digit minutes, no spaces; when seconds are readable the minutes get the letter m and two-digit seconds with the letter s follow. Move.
10h02
